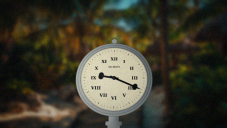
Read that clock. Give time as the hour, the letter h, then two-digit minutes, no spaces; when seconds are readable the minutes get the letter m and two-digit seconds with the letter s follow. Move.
9h19
